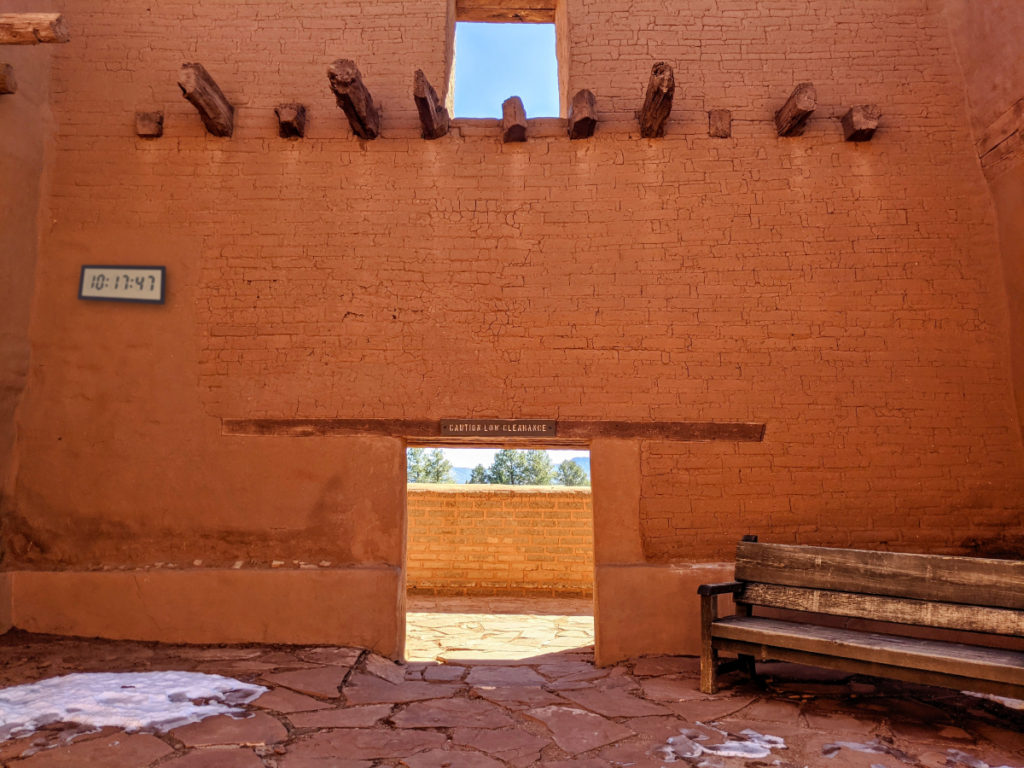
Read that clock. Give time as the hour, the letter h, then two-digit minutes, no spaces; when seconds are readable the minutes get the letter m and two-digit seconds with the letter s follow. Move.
10h17m47s
